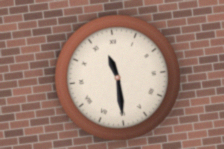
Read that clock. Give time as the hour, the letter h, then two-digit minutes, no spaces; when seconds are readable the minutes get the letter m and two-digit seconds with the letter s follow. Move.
11h30
